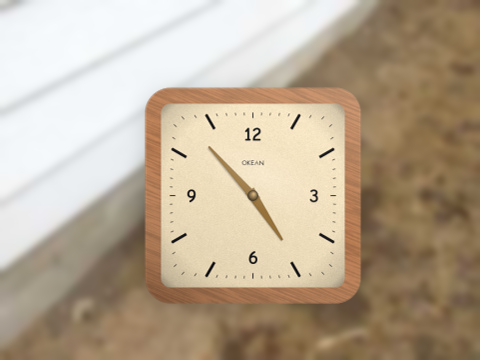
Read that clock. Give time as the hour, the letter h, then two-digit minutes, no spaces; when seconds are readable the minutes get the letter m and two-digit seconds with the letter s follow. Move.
4h53
